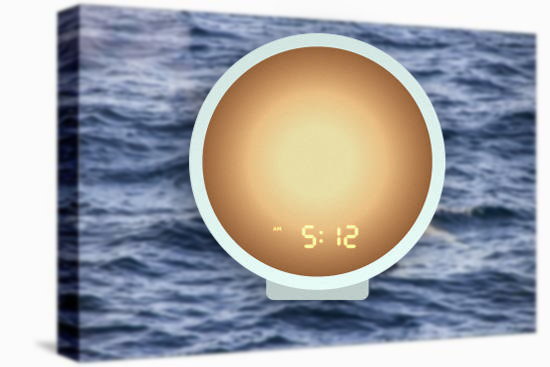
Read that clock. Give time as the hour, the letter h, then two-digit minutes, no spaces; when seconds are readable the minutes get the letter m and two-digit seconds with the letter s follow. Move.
5h12
